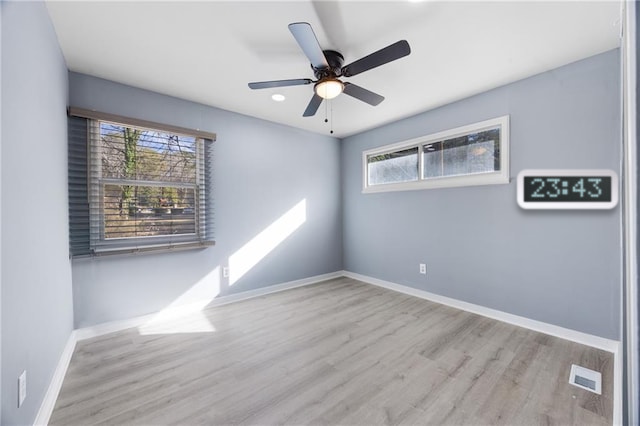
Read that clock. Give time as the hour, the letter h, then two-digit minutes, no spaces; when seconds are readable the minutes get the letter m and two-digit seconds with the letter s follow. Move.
23h43
